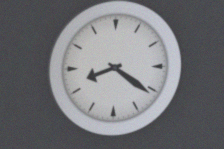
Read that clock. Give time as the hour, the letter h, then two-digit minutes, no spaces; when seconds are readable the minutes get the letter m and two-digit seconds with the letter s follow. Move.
8h21
